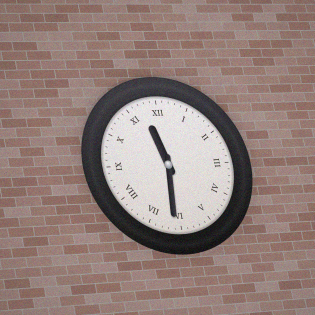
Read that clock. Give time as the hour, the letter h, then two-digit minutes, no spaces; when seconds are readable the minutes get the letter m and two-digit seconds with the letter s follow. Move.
11h31
